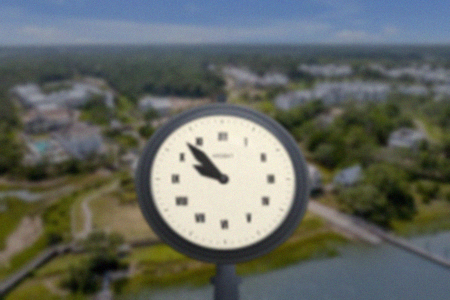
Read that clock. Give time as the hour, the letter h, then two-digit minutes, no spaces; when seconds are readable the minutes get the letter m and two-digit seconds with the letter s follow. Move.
9h53
